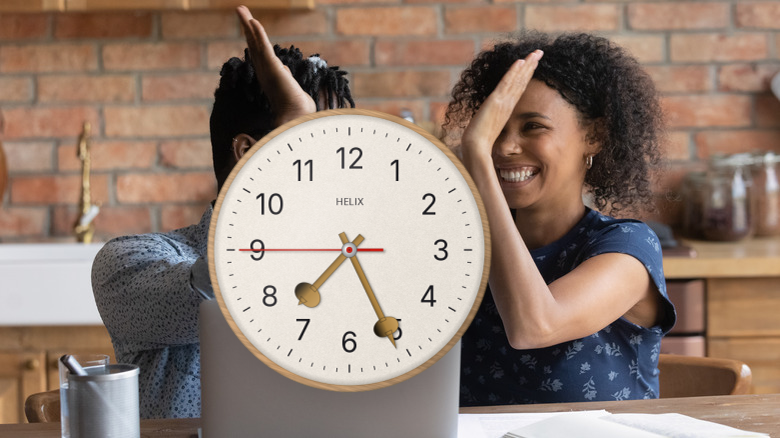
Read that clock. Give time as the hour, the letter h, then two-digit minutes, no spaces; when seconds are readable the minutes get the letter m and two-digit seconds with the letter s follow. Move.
7h25m45s
